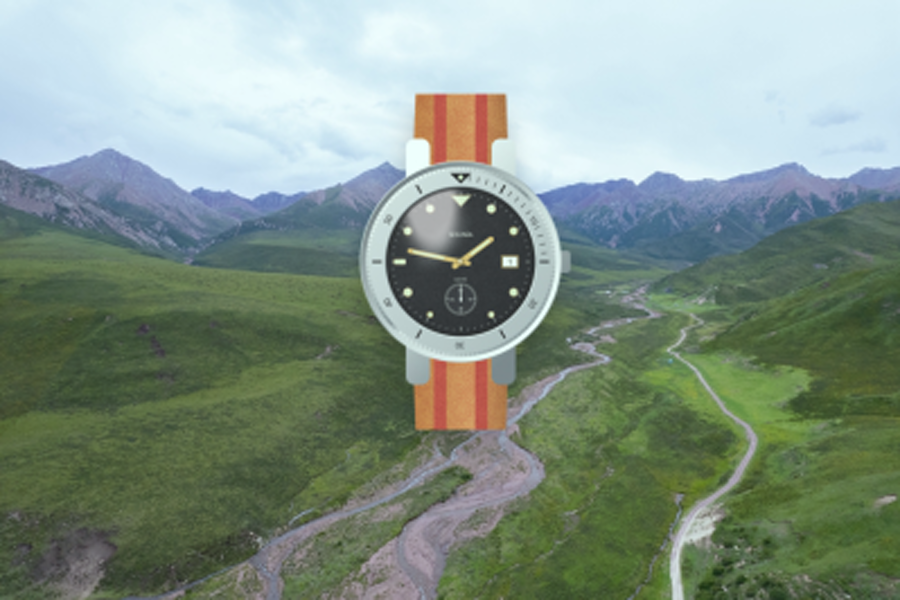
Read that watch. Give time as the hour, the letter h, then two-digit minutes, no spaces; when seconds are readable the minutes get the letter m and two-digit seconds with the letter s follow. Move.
1h47
